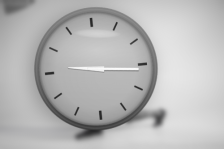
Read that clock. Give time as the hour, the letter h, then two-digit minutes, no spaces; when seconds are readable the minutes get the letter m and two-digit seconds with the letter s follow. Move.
9h16
